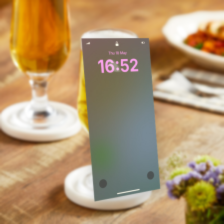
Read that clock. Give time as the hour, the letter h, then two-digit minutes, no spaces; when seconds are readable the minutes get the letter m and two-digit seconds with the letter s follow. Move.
16h52
